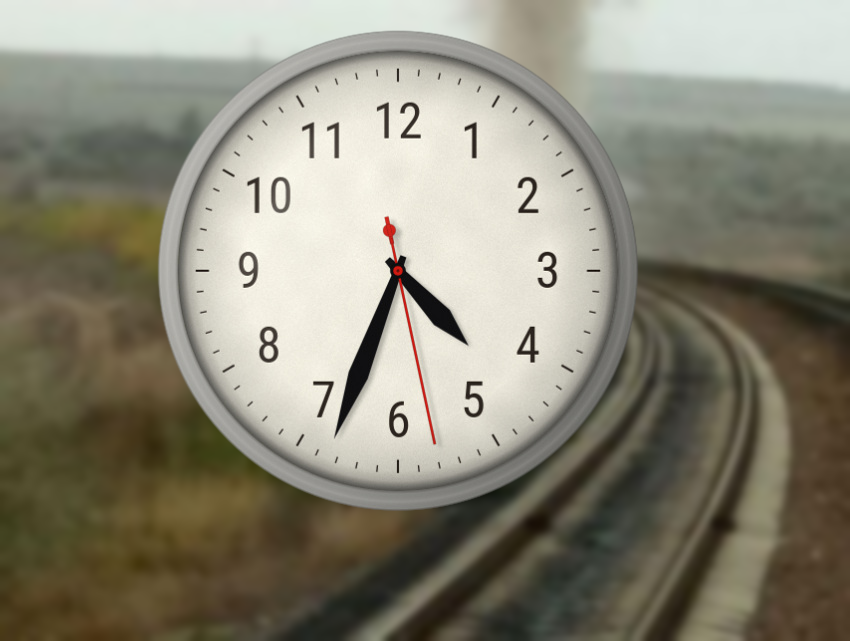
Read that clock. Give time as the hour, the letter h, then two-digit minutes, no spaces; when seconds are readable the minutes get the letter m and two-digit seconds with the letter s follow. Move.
4h33m28s
